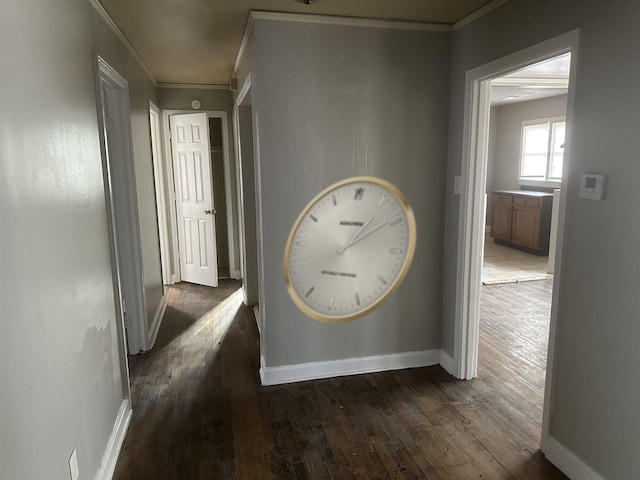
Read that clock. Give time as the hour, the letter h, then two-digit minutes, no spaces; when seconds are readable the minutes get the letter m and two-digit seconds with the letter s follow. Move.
1h09
